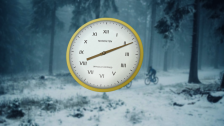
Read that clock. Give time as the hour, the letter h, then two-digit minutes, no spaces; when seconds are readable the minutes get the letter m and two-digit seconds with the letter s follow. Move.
8h11
